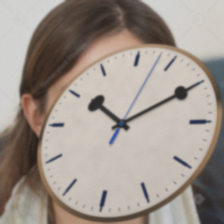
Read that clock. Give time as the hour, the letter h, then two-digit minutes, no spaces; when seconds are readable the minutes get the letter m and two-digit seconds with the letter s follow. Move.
10h10m03s
